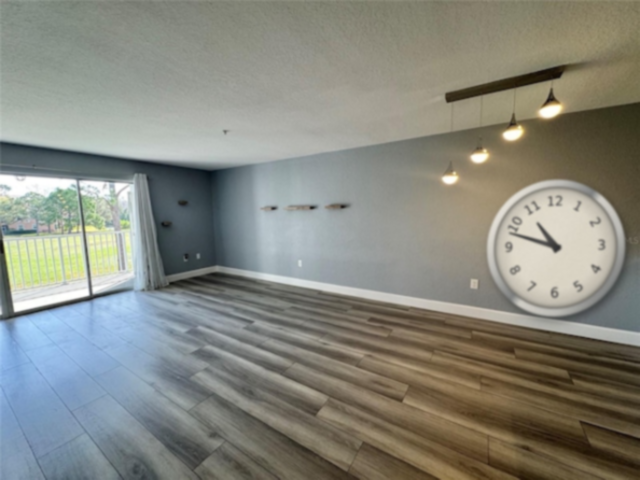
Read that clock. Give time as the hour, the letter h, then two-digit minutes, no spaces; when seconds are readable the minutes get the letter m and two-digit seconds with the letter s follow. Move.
10h48
